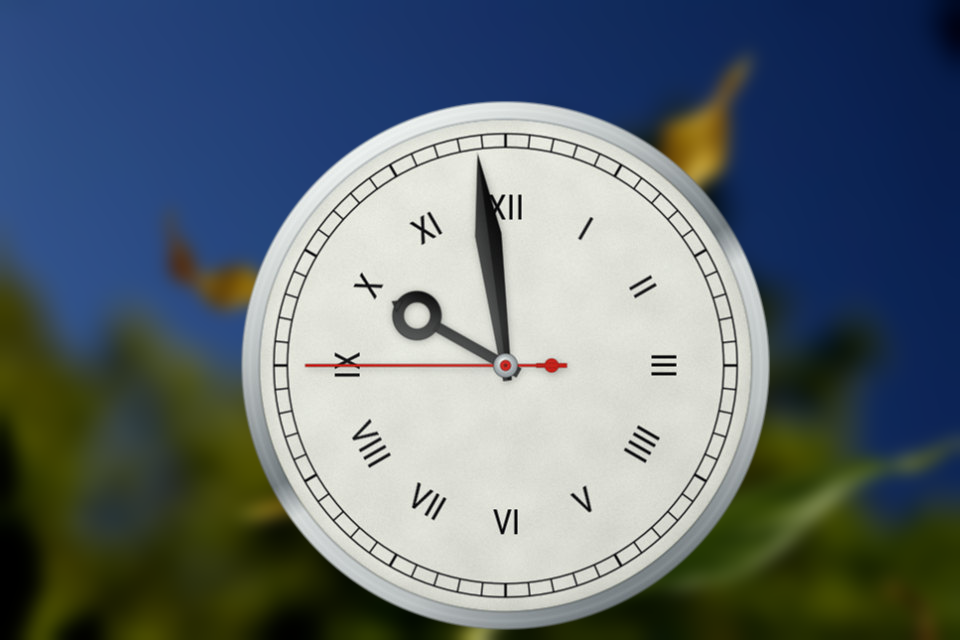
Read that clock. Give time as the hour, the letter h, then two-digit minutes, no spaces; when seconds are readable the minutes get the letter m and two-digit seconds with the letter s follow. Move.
9h58m45s
